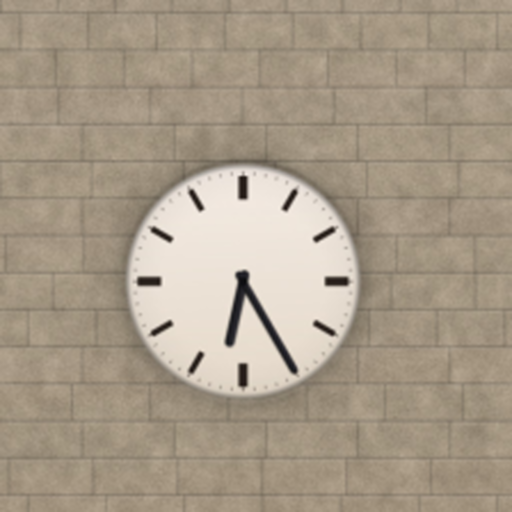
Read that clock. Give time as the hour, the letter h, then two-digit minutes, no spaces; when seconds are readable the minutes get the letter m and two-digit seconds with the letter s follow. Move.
6h25
